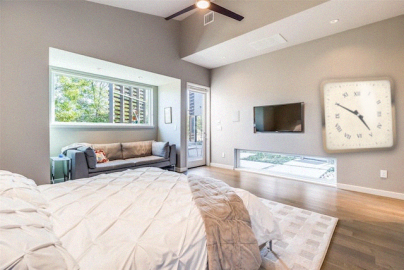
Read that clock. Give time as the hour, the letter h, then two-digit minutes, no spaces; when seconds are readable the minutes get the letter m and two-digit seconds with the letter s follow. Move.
4h50
